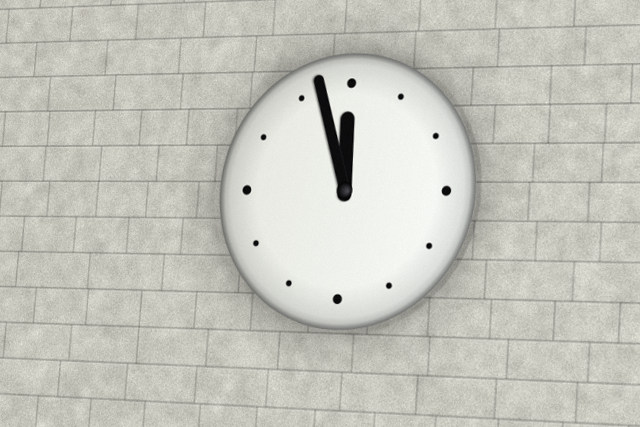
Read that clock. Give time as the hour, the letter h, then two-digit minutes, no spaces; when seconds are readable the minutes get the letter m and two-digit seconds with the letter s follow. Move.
11h57
